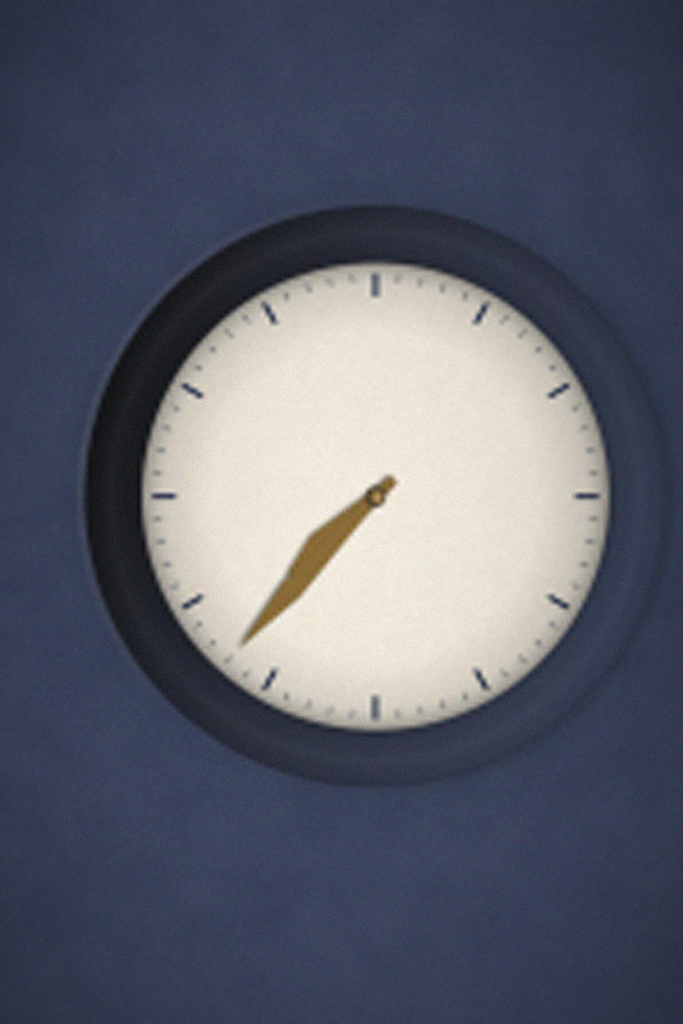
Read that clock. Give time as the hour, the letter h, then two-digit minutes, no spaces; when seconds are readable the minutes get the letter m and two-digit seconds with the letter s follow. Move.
7h37
